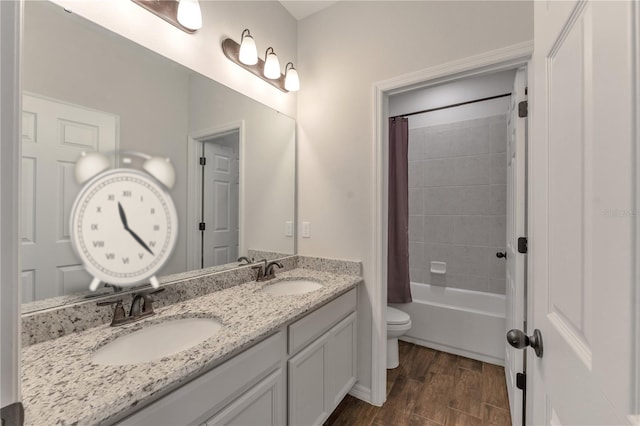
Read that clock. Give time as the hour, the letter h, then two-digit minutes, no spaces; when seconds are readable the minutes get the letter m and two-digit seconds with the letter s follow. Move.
11h22
